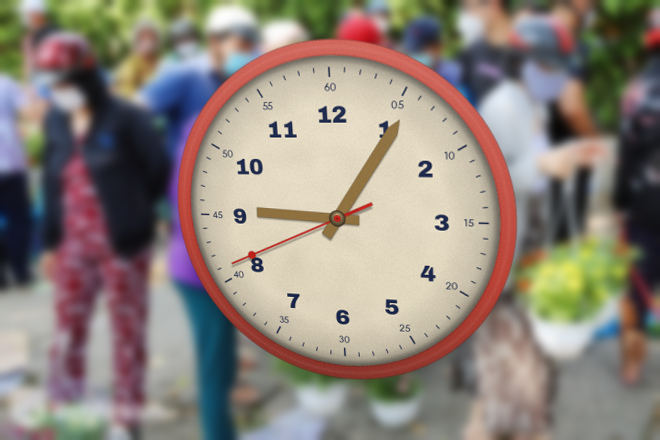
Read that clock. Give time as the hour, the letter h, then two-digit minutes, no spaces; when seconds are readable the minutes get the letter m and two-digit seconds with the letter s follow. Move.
9h05m41s
